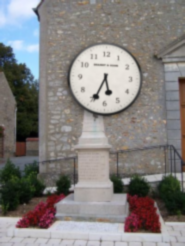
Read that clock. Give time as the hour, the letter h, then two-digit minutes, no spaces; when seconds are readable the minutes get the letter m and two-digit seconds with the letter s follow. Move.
5h34
